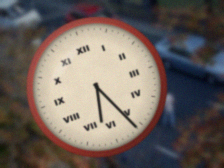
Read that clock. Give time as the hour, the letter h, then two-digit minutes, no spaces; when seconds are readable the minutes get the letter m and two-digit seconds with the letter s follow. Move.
6h26
